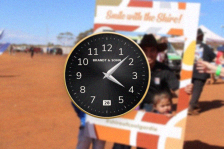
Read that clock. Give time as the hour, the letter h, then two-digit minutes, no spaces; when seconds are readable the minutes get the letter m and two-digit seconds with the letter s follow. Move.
4h08
